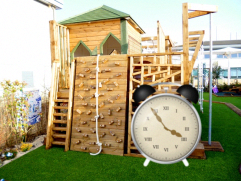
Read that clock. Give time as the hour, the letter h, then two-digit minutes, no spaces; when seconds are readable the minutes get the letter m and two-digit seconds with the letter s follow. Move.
3h54
